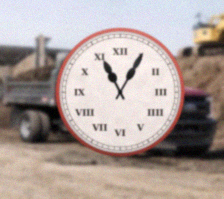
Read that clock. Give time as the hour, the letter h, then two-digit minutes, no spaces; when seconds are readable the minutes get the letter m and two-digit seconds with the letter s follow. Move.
11h05
